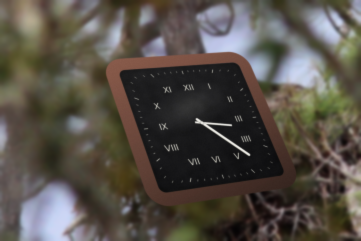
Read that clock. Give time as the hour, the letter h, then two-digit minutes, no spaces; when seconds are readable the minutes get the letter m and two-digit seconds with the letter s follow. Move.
3h23
